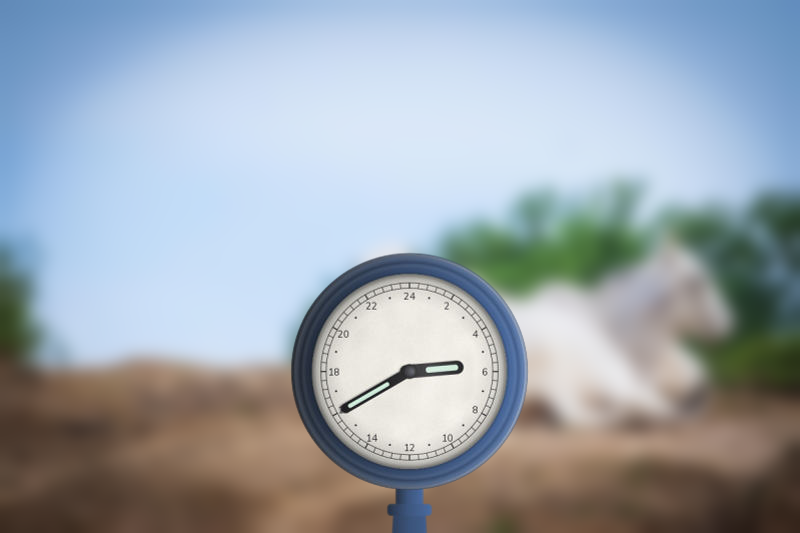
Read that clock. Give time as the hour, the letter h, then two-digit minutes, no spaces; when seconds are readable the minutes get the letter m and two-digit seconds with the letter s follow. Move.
5h40
